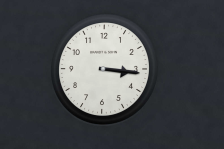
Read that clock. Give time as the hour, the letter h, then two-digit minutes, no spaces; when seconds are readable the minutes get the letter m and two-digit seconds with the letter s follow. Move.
3h16
